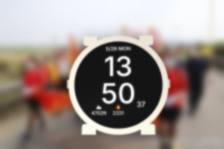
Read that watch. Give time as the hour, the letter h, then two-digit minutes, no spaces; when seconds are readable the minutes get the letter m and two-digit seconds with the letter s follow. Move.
13h50
